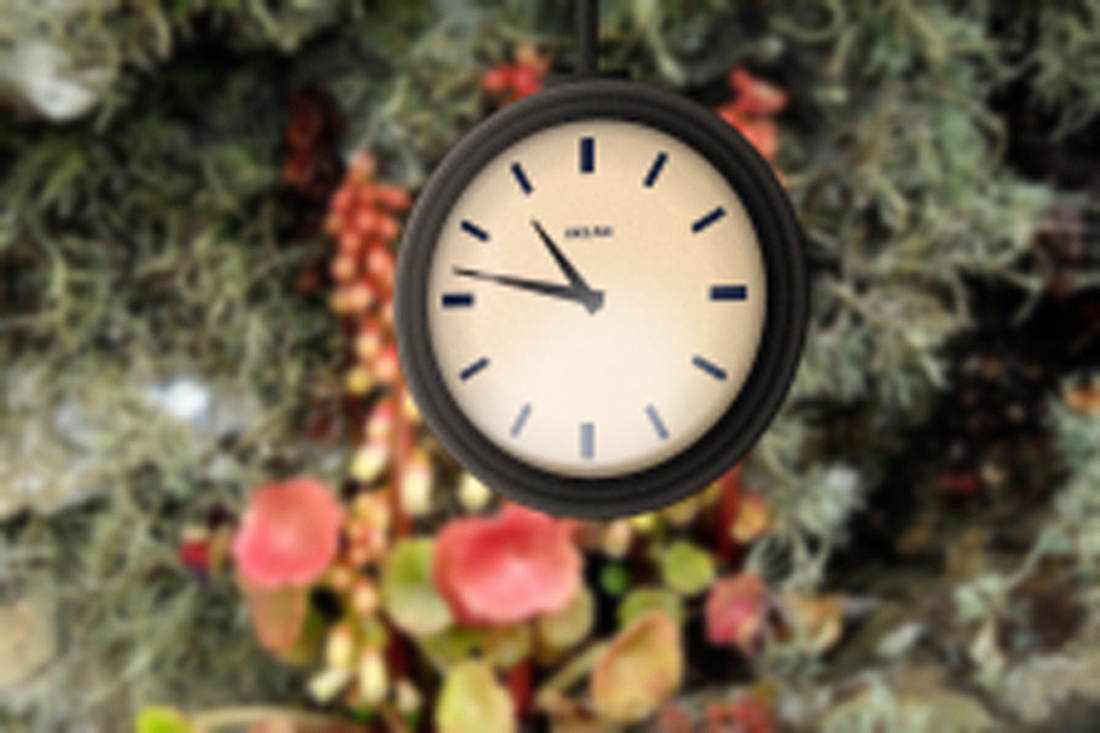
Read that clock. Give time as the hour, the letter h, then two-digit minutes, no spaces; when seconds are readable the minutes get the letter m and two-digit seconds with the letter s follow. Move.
10h47
